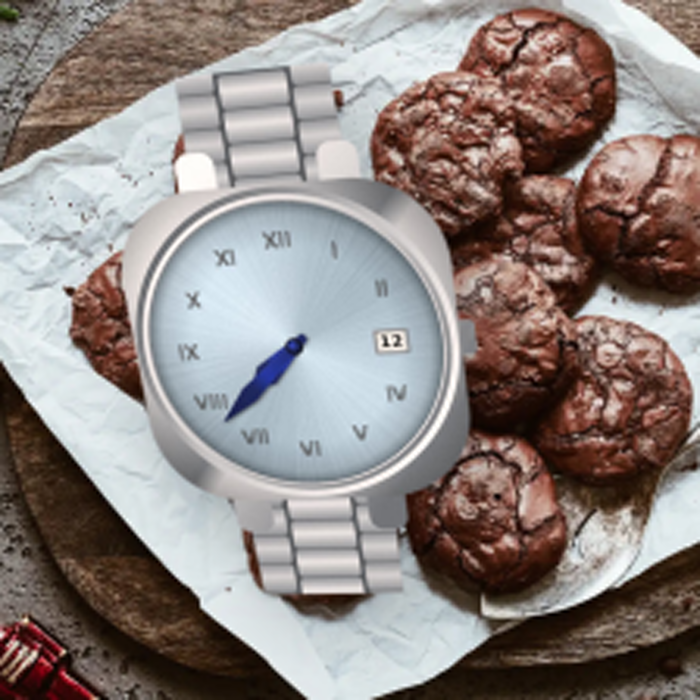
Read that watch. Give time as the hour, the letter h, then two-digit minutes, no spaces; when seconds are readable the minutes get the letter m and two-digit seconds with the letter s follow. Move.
7h38
